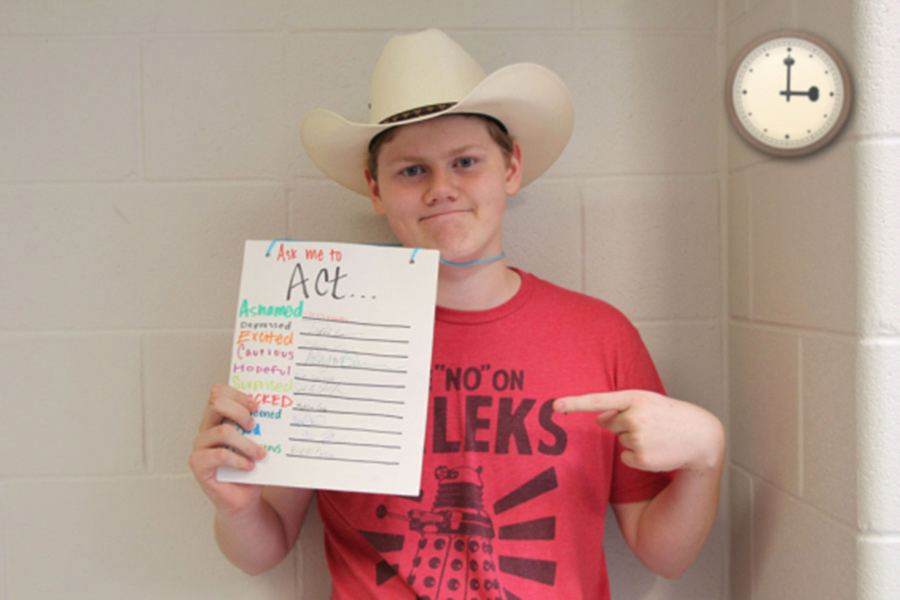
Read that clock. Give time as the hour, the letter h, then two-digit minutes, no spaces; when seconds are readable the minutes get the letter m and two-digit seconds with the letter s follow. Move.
3h00
